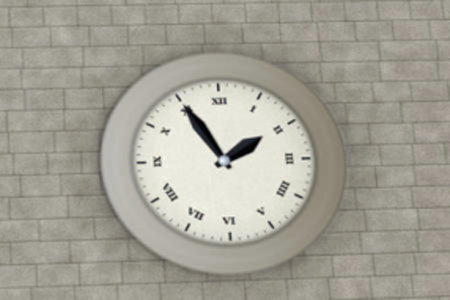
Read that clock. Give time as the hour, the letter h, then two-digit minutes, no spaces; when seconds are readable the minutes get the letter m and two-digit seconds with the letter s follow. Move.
1h55
